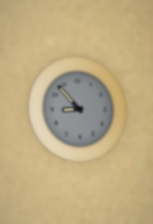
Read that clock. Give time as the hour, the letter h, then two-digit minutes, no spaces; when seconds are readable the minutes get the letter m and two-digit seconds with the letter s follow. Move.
8h53
